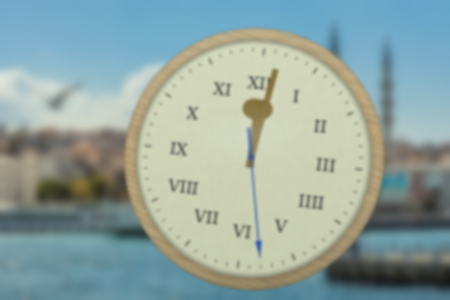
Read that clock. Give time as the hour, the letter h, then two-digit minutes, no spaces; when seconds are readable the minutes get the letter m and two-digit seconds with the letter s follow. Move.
12h01m28s
